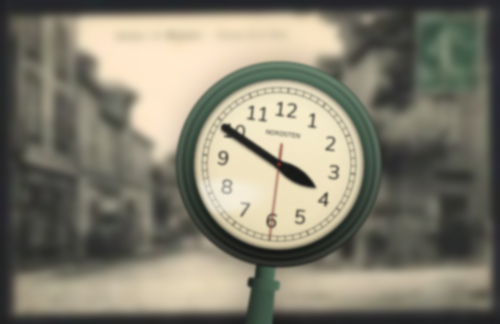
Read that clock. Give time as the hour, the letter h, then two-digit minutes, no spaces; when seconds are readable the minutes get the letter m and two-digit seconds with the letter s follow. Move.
3h49m30s
